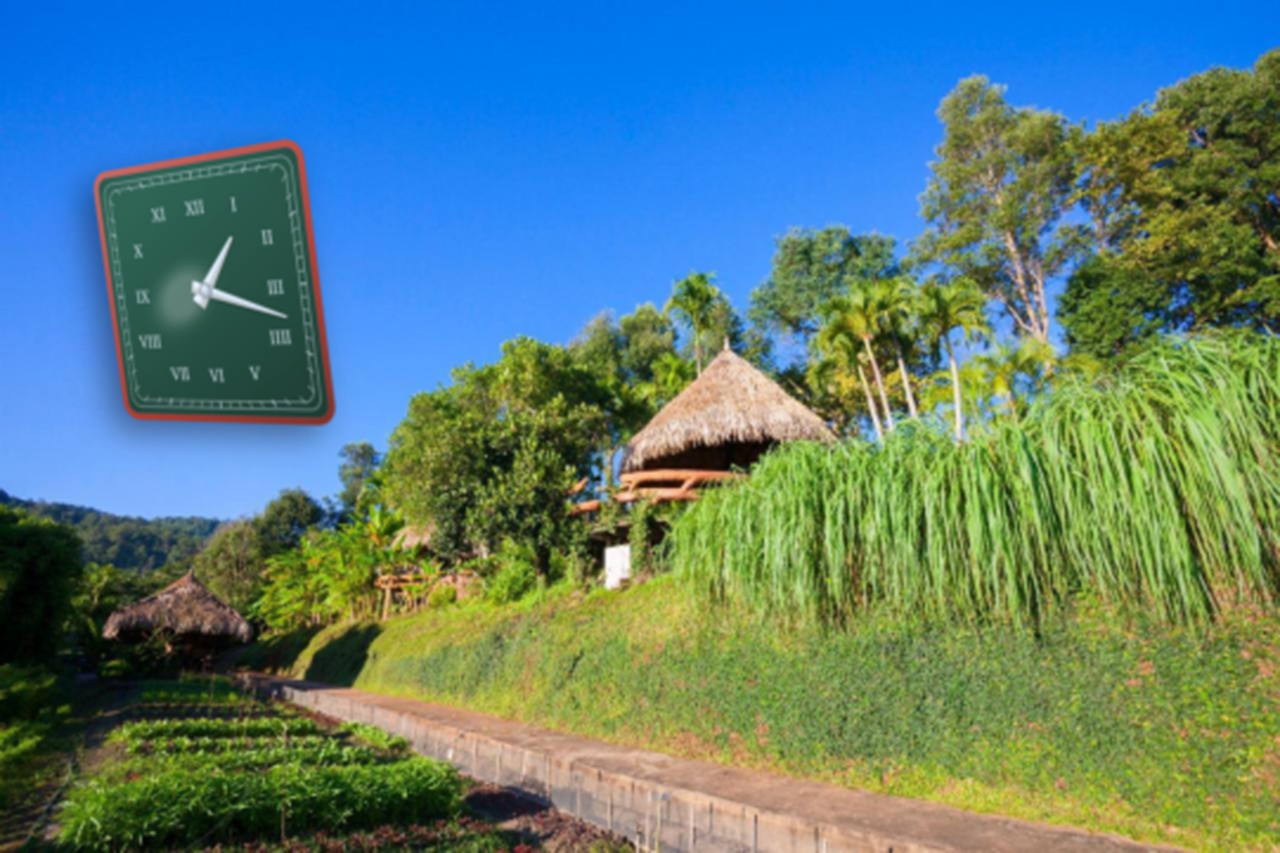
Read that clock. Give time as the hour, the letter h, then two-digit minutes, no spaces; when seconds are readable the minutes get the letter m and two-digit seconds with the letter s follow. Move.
1h18
